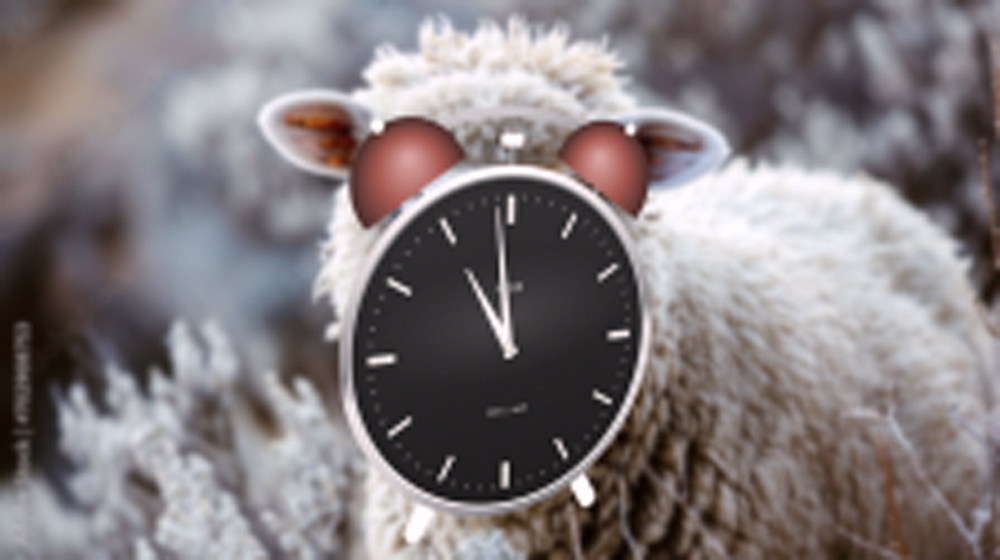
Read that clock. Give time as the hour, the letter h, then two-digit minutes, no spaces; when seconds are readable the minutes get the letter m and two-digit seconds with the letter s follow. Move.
10h59
